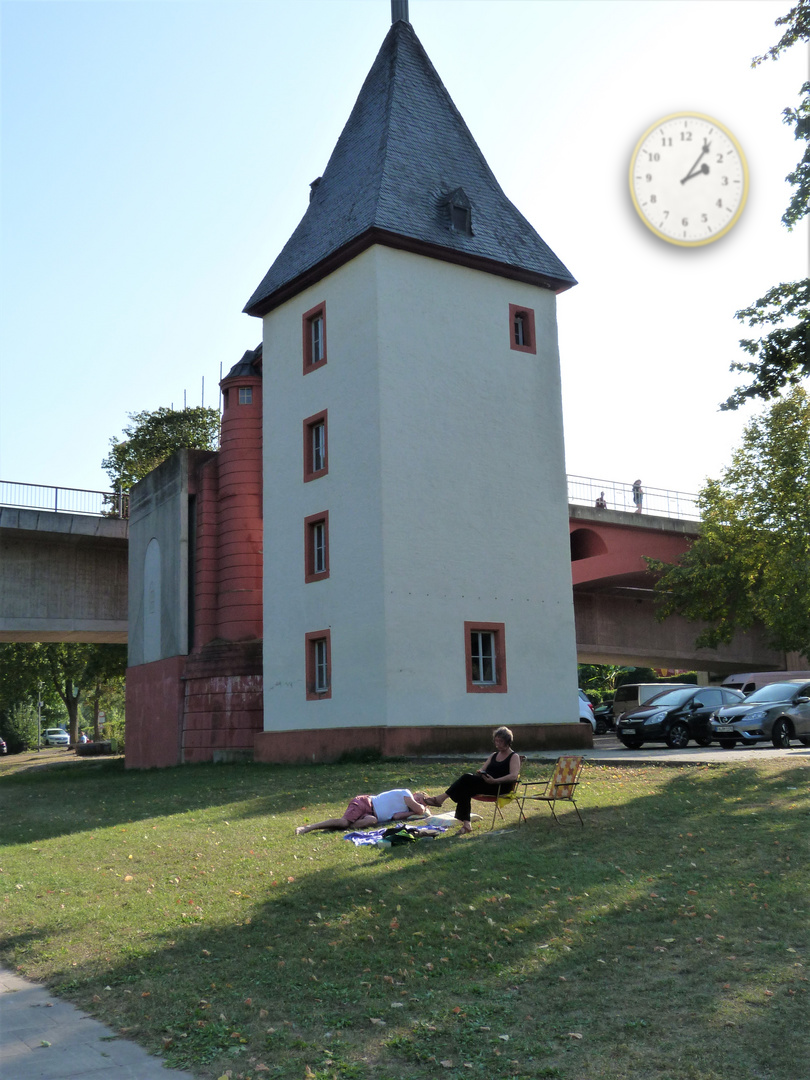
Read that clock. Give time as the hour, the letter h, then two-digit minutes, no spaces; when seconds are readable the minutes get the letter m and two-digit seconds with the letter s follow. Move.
2h06
